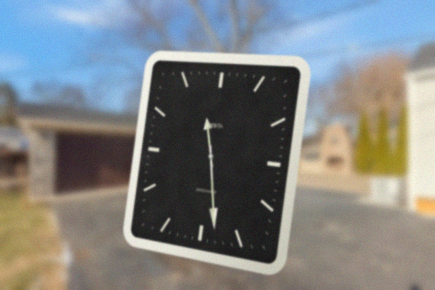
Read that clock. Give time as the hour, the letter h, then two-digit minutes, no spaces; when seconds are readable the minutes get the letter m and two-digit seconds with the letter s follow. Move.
11h28
